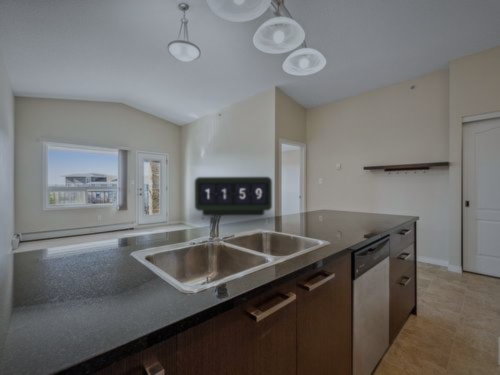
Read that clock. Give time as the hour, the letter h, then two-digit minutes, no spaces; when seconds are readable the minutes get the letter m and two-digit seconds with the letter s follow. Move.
11h59
